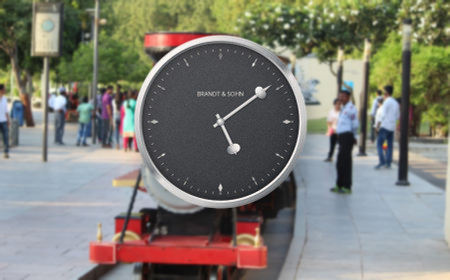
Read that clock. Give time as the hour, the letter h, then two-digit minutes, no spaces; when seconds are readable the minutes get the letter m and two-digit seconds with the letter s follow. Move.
5h09
